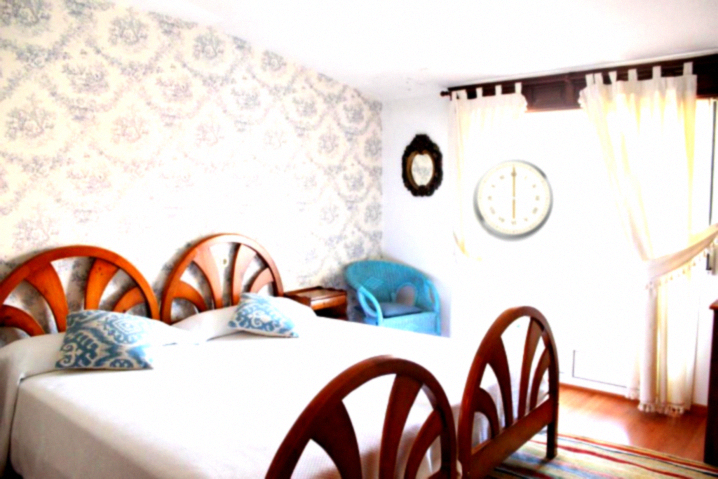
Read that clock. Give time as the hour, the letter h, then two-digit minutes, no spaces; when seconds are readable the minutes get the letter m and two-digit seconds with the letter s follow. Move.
6h00
